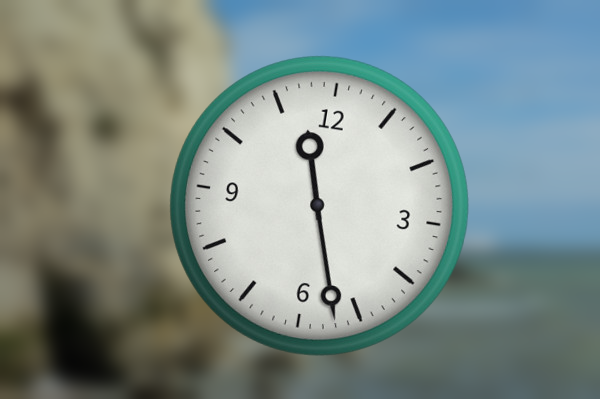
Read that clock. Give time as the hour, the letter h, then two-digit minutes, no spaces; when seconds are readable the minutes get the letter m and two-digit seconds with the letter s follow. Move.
11h27
